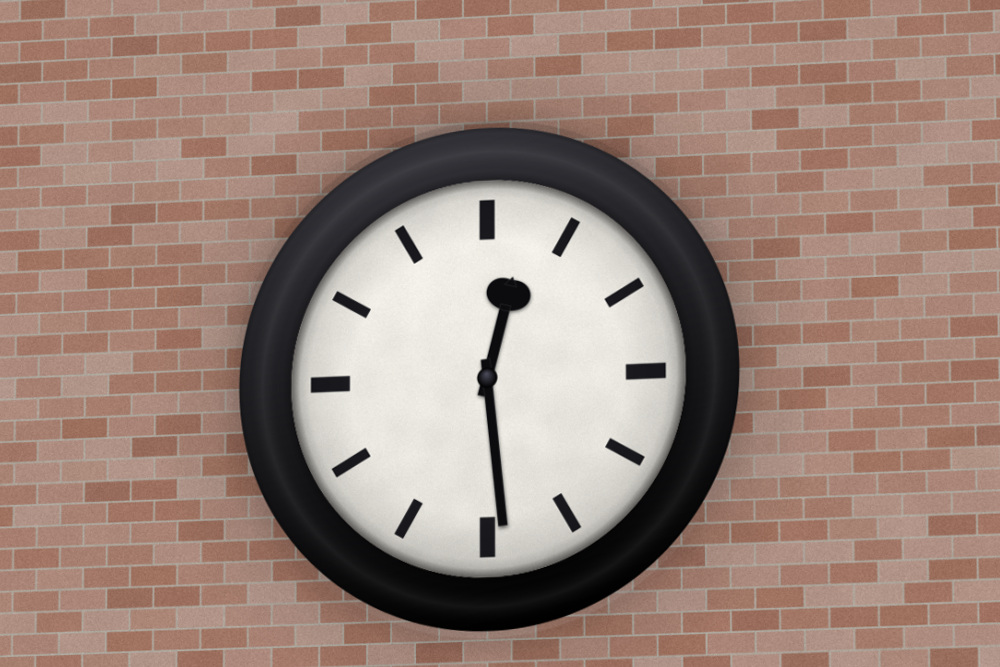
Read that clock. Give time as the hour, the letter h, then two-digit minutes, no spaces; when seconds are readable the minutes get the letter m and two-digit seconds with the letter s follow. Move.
12h29
